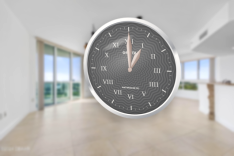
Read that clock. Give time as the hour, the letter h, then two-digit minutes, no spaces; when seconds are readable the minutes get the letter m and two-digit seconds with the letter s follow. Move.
1h00
